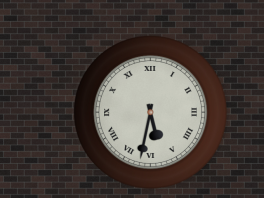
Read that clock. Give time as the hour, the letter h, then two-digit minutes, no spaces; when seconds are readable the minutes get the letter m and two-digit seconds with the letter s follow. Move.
5h32
